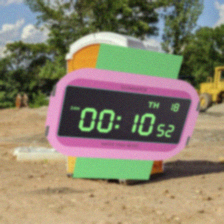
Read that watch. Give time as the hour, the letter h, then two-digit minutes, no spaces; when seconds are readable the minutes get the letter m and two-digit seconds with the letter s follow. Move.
0h10m52s
